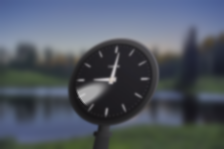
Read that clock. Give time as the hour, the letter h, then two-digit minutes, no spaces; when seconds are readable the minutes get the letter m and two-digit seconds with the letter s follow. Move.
9h01
